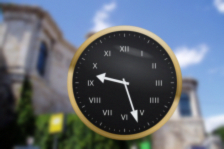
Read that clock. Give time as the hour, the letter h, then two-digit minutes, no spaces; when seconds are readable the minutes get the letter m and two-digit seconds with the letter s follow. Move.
9h27
